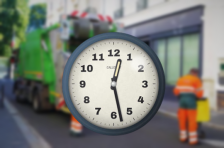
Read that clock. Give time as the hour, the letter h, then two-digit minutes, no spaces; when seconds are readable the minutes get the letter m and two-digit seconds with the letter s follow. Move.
12h28
